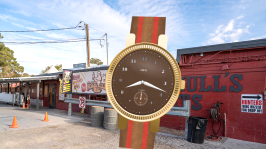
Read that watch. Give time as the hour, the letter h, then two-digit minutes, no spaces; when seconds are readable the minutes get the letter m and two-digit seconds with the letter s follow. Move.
8h18
